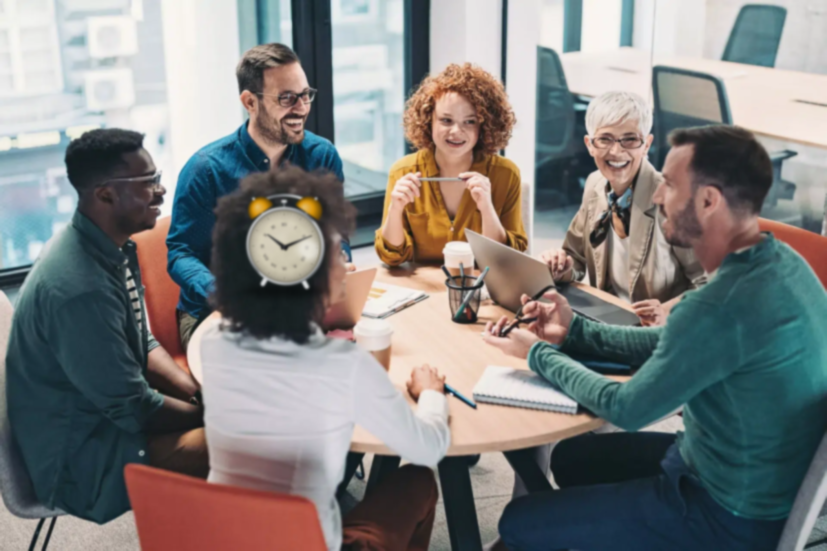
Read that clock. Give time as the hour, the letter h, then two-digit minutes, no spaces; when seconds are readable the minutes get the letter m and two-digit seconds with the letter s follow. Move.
10h11
